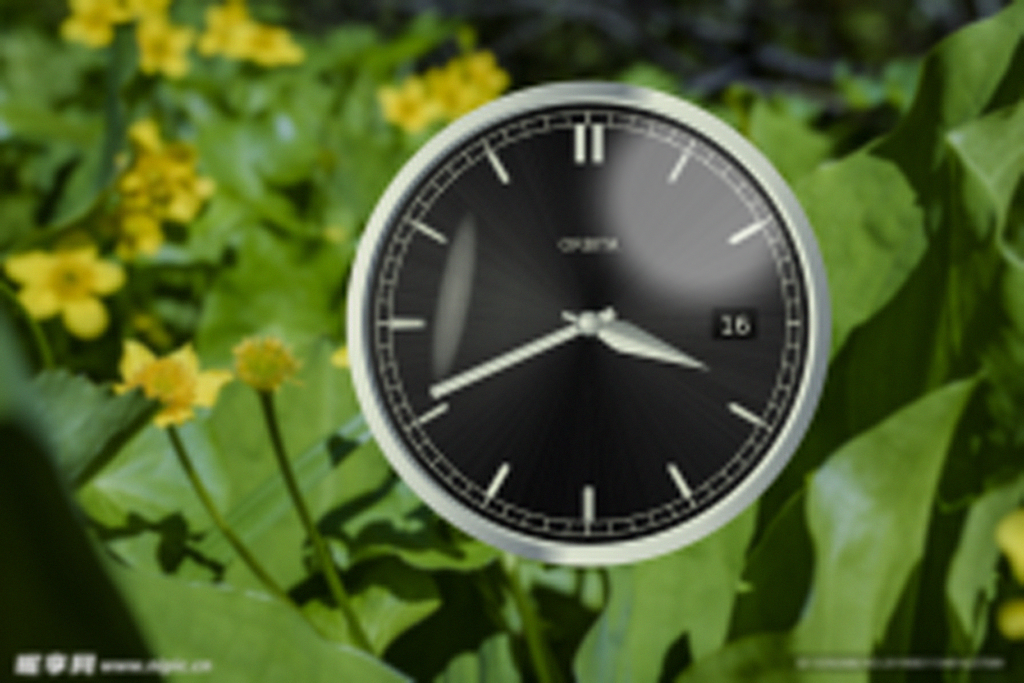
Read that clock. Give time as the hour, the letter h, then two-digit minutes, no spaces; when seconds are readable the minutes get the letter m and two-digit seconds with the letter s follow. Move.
3h41
